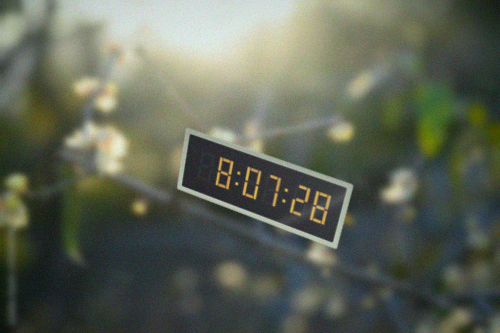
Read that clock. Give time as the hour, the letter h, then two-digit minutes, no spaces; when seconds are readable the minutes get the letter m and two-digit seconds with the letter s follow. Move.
8h07m28s
